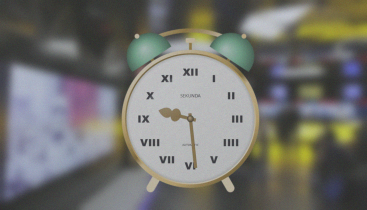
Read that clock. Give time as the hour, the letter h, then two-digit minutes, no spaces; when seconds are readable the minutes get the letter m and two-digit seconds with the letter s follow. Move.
9h29
